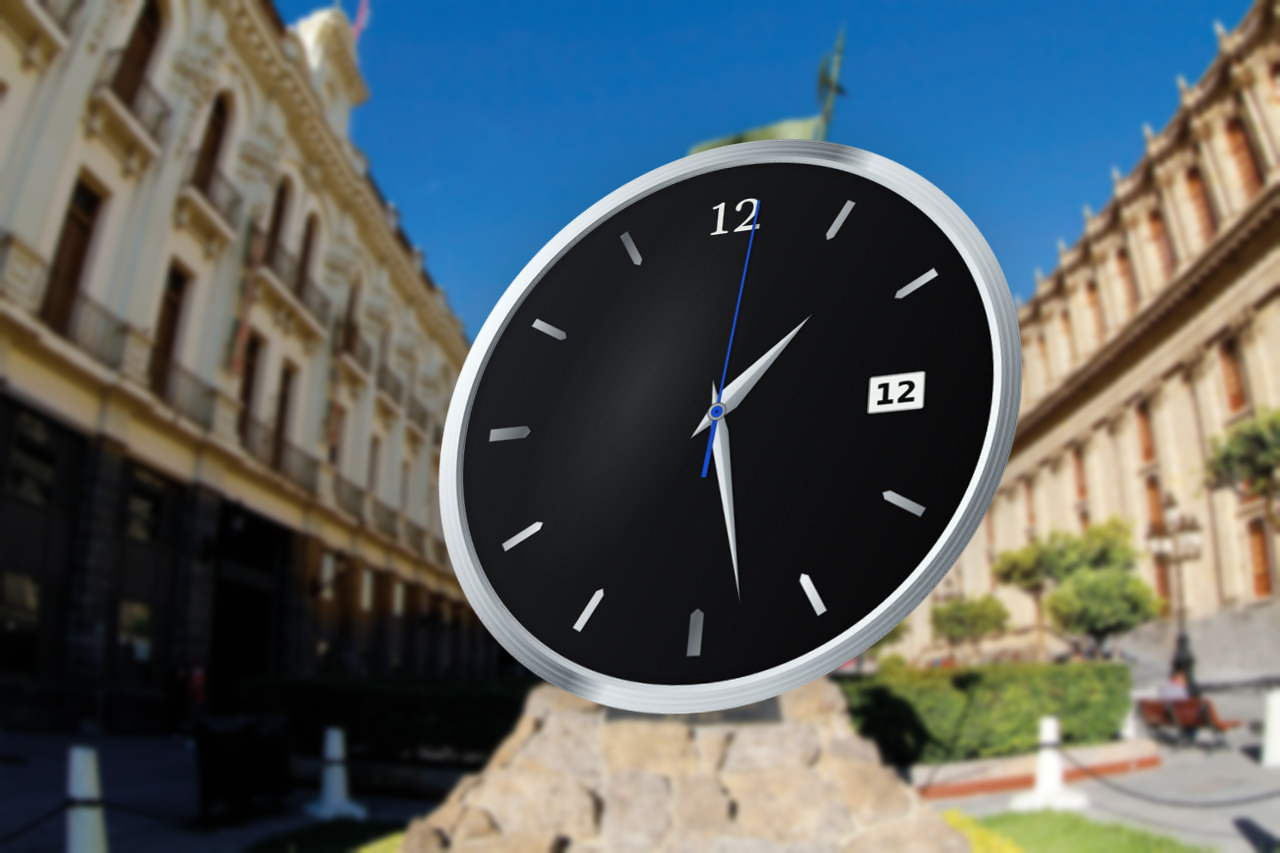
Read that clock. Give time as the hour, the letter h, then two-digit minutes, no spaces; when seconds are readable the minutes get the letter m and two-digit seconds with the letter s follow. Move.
1h28m01s
